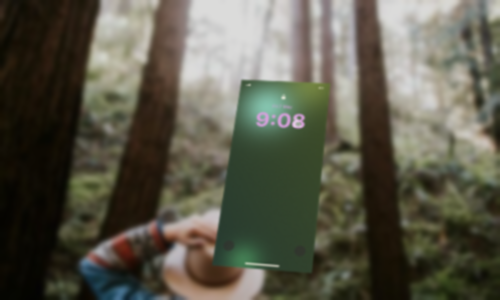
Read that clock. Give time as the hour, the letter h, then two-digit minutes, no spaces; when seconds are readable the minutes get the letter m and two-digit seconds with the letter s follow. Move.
9h08
